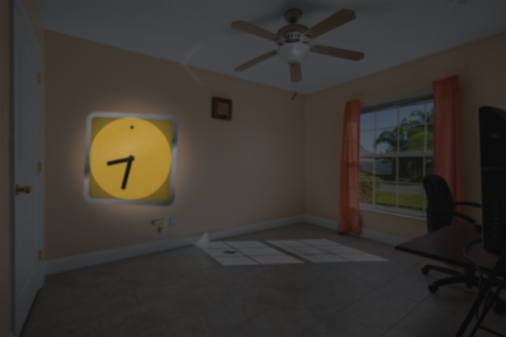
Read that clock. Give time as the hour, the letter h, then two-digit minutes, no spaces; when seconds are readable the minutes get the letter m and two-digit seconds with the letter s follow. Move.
8h32
